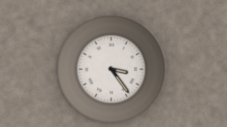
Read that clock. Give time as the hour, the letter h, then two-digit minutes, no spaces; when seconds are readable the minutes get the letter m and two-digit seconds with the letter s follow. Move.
3h24
